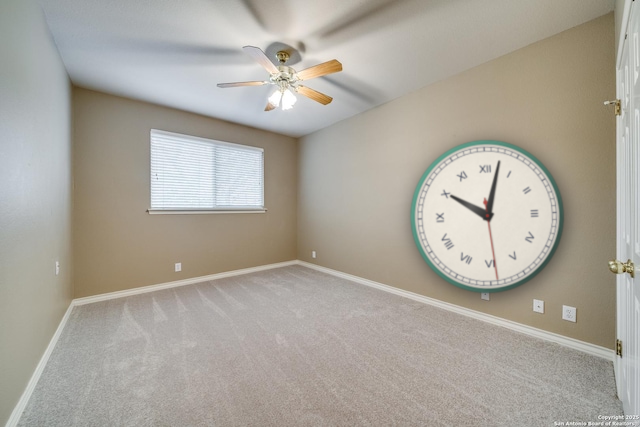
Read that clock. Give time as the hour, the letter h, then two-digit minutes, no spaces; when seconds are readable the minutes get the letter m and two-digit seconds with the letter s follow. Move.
10h02m29s
